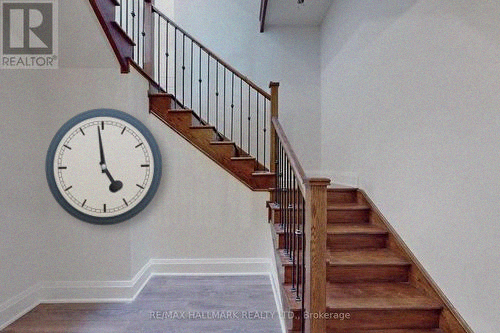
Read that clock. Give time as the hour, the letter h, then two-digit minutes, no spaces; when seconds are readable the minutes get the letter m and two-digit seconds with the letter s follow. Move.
4h59
